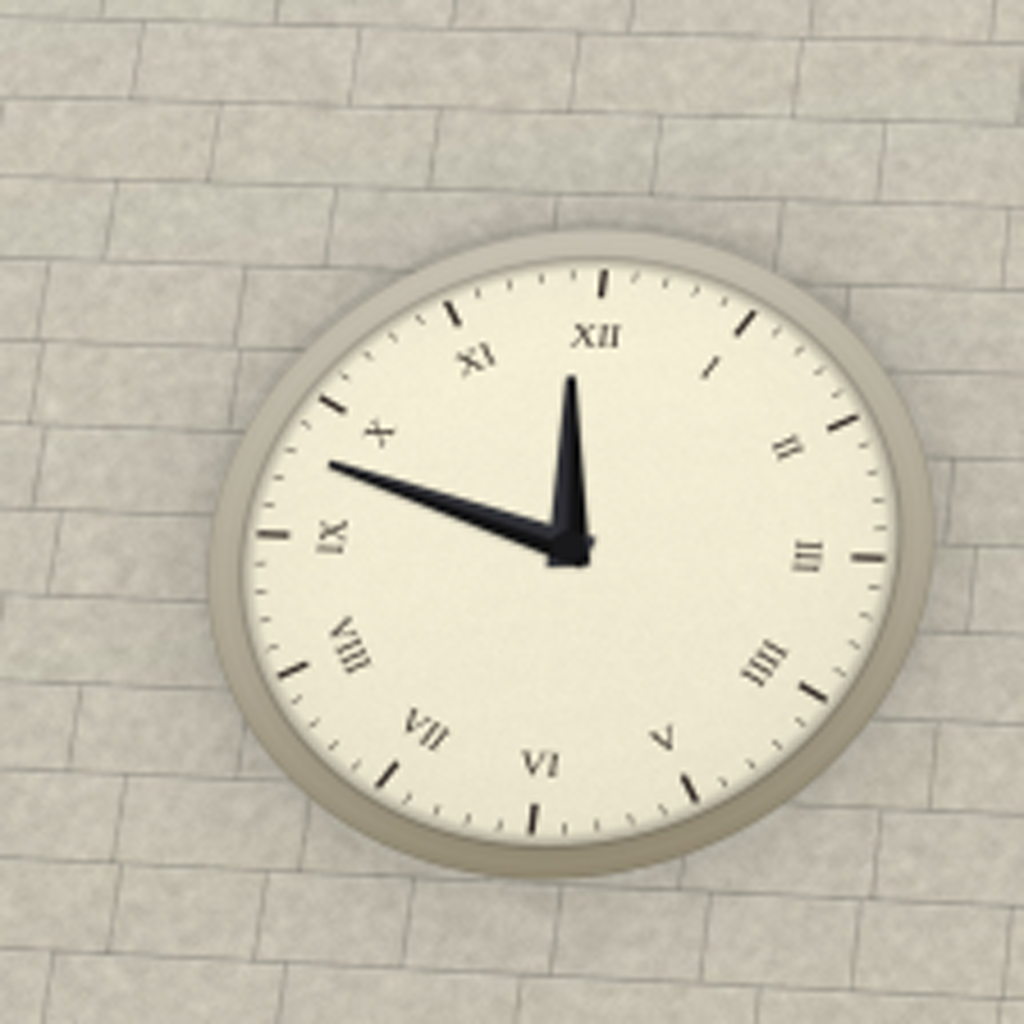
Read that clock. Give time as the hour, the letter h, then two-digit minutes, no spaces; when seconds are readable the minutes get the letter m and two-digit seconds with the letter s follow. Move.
11h48
